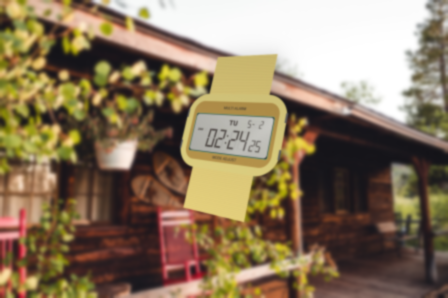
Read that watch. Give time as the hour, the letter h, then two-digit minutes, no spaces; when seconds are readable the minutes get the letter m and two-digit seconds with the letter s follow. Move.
2h24m25s
